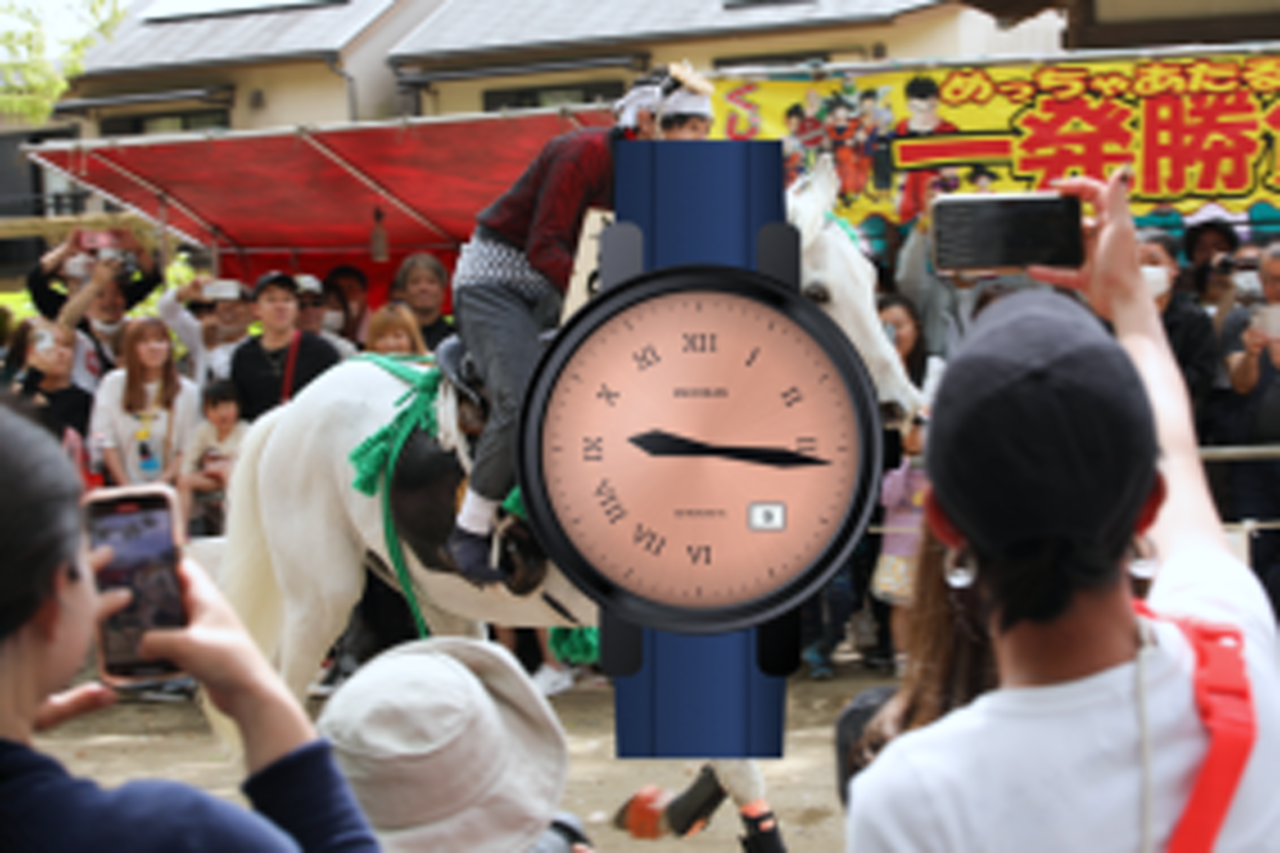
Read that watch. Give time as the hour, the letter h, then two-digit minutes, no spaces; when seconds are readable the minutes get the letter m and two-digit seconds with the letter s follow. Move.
9h16
